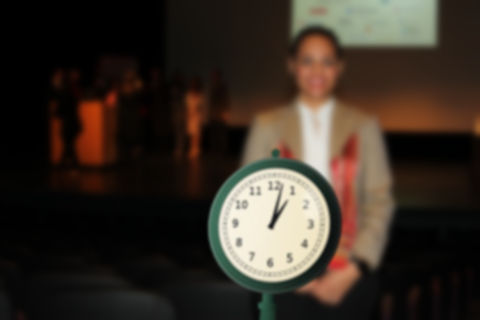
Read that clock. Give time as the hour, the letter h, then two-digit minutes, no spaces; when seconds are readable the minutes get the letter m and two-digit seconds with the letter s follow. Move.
1h02
